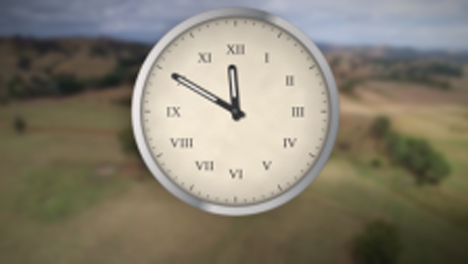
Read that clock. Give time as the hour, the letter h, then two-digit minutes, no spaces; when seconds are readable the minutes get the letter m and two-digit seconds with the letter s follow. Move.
11h50
